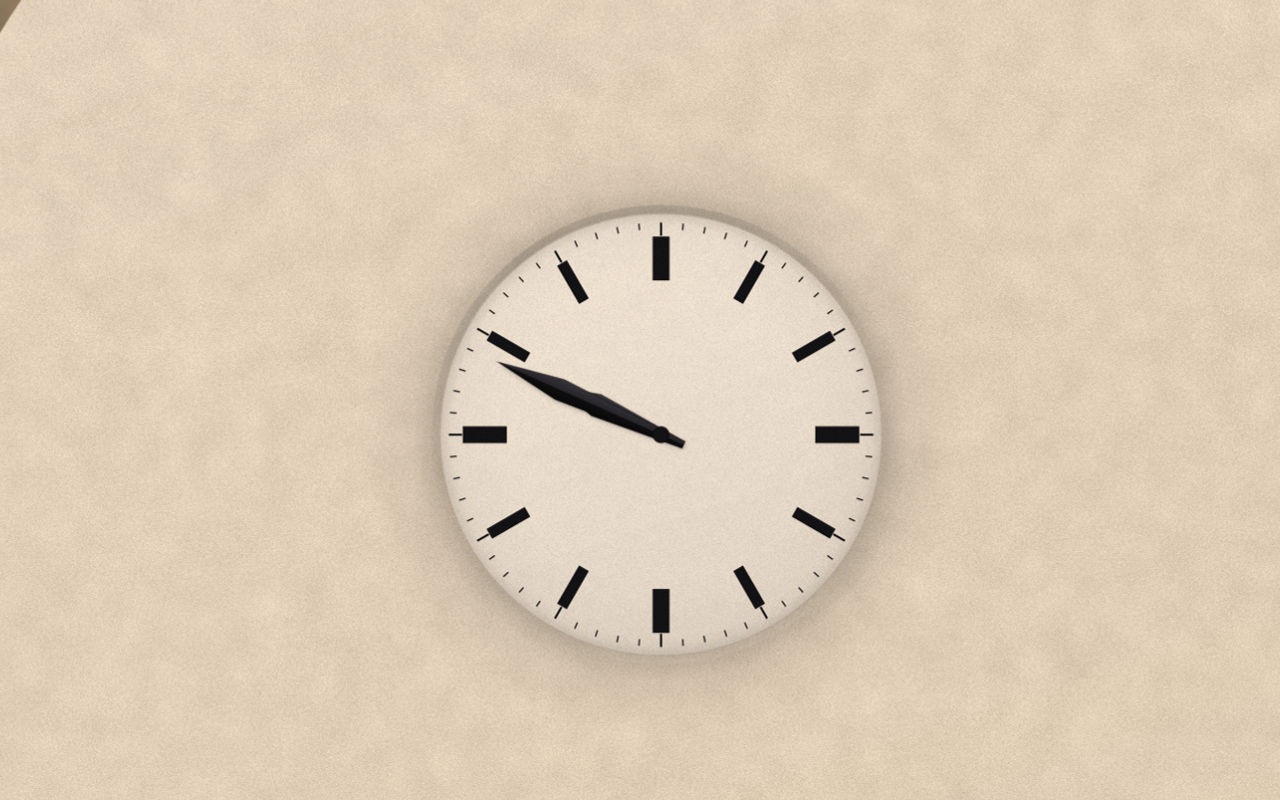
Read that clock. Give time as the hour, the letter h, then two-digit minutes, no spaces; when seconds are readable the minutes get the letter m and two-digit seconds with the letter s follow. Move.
9h49
